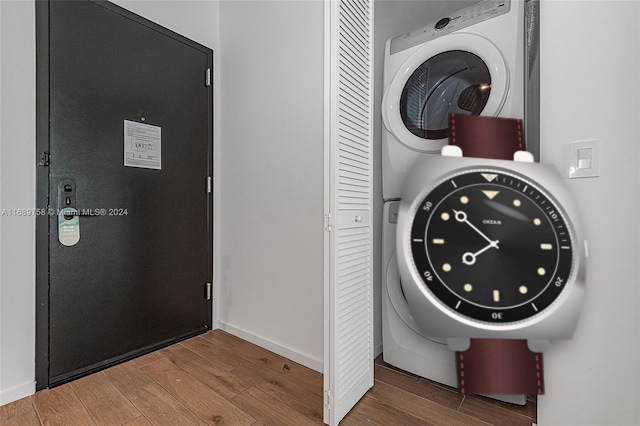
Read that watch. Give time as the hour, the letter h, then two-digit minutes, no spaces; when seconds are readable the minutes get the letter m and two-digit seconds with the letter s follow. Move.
7h52
